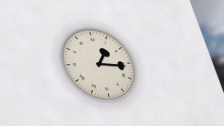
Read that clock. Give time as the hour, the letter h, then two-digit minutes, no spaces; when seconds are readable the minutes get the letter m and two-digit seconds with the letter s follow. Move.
1h16
